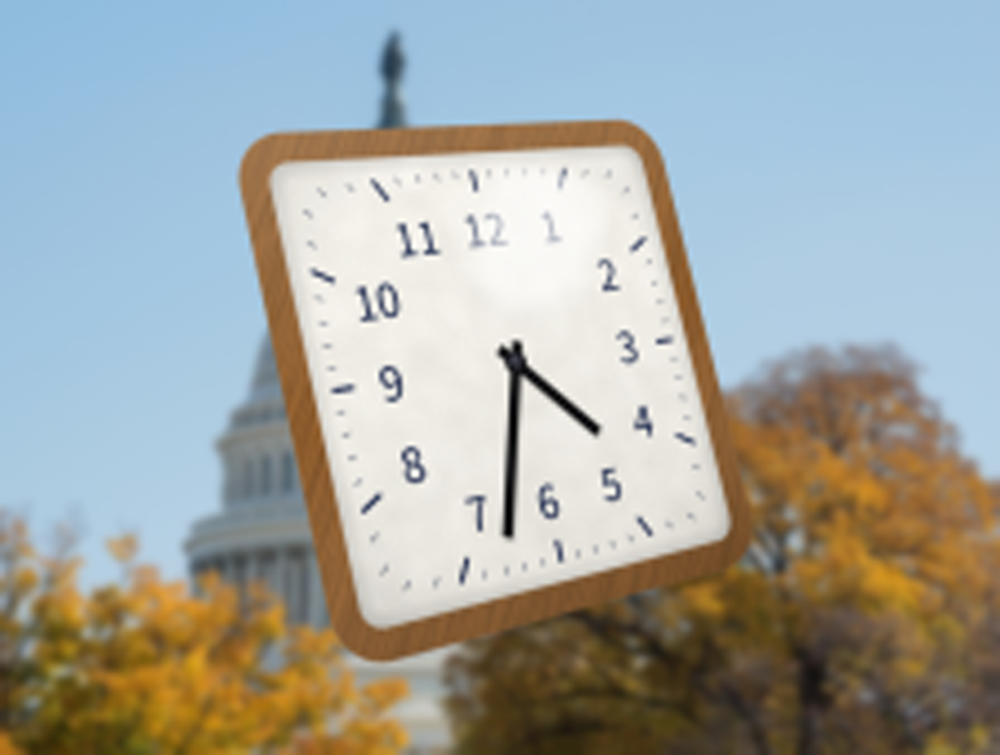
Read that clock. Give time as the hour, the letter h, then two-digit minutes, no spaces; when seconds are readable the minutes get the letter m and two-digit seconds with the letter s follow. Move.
4h33
